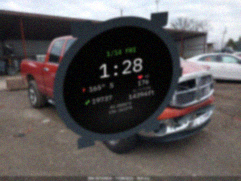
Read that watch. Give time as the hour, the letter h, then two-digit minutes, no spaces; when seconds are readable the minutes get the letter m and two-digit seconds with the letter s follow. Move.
1h28
